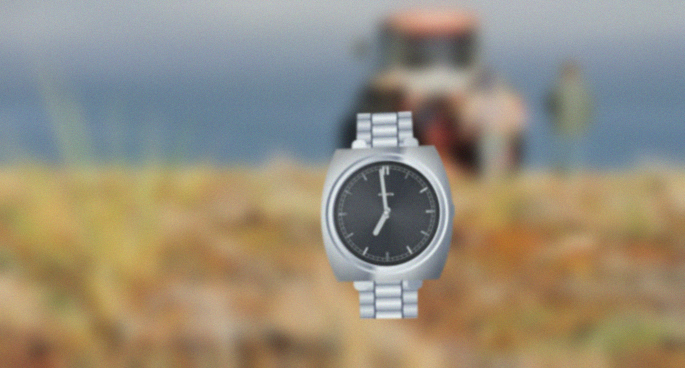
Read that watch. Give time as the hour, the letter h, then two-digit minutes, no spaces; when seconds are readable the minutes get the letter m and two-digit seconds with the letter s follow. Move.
6h59
